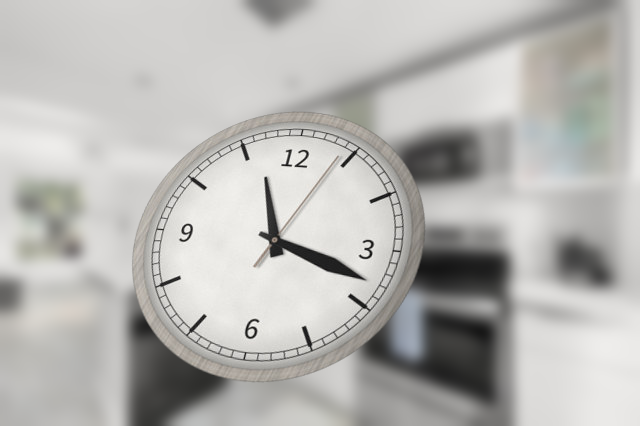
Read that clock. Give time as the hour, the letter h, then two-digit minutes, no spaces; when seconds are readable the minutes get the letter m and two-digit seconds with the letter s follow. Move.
11h18m04s
